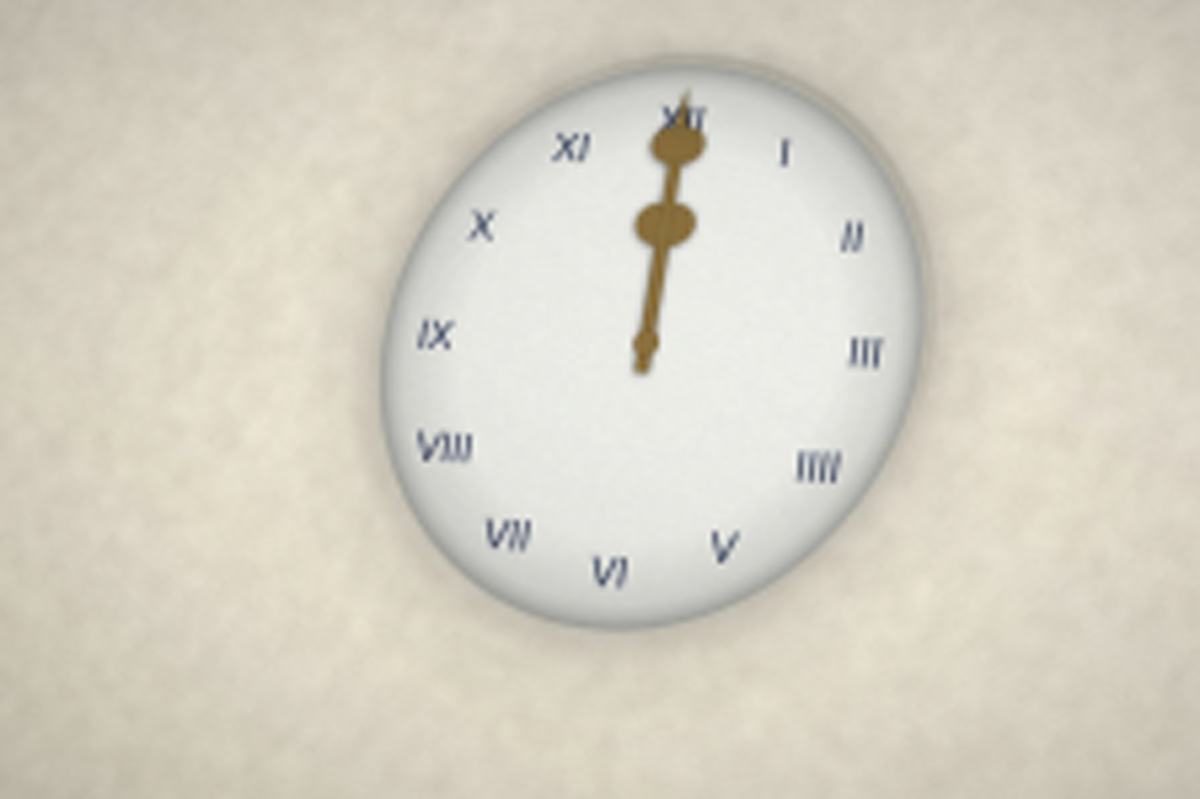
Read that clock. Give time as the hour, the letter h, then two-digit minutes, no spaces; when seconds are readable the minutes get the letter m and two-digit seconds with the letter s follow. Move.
12h00
